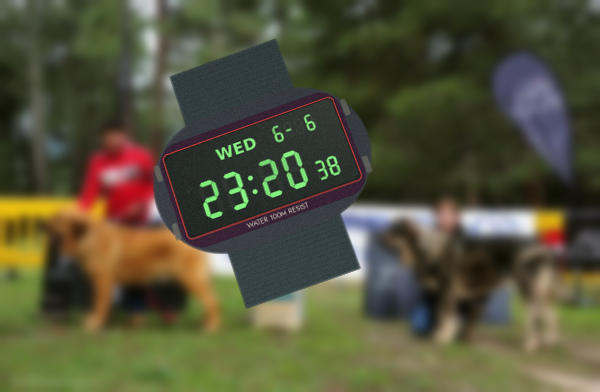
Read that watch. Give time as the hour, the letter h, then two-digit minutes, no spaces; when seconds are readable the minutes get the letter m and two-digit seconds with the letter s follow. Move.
23h20m38s
